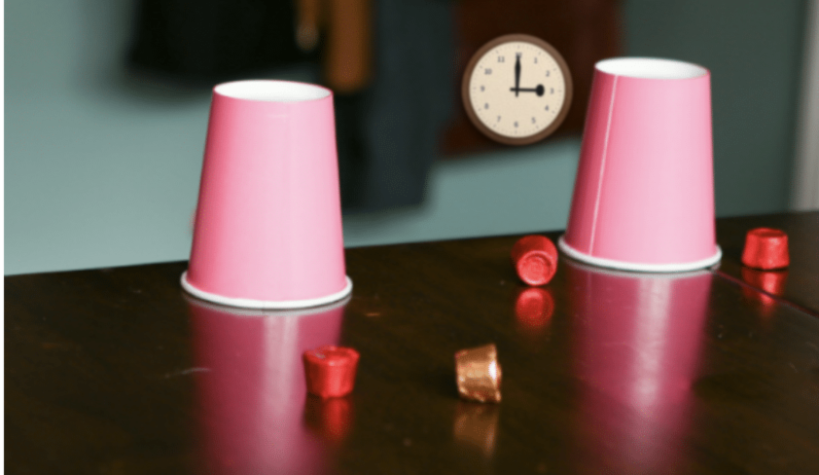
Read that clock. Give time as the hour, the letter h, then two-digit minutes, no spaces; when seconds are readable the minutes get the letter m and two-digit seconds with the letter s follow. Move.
3h00
